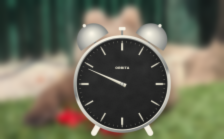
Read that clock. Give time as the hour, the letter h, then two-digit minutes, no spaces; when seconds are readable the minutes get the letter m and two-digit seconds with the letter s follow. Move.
9h49
